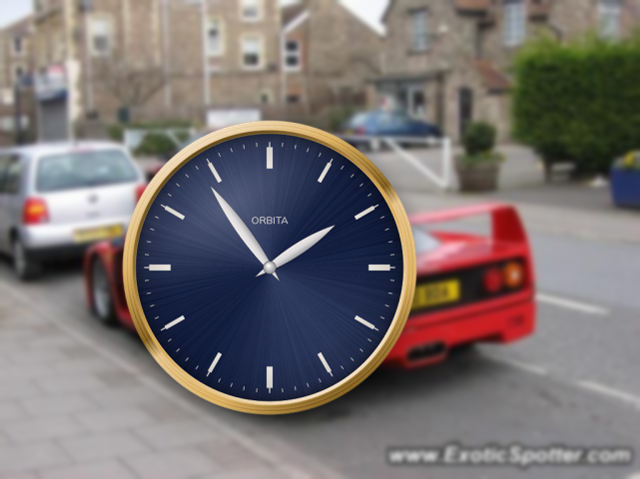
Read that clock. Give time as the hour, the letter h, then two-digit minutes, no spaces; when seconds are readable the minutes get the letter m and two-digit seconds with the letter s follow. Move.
1h54
